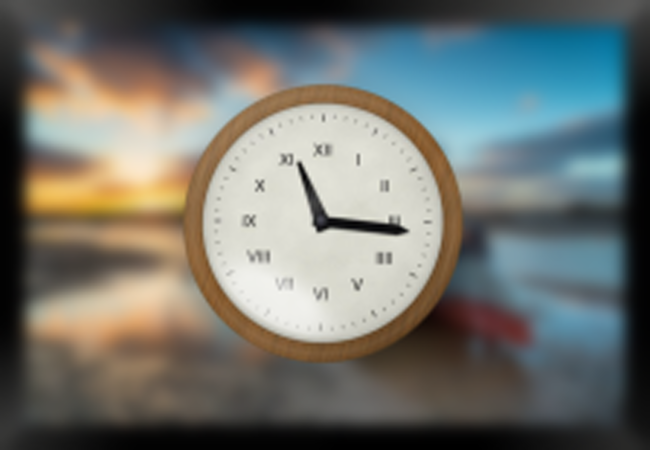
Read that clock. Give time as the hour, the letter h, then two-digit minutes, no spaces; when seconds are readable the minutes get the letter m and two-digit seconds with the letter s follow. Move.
11h16
